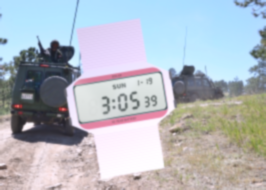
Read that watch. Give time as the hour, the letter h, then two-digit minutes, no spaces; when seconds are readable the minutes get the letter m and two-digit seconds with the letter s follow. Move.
3h05m39s
